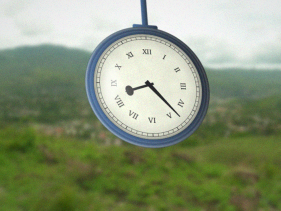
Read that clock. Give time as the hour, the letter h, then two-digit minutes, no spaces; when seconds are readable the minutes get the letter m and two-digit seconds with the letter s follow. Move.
8h23
